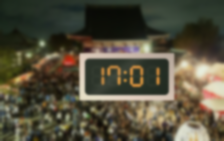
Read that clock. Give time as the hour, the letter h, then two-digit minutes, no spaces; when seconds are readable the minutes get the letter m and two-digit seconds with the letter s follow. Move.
17h01
